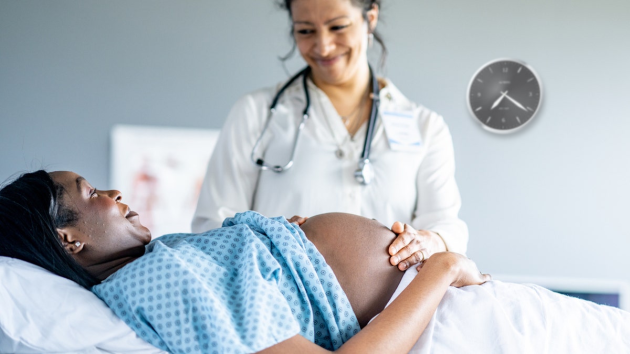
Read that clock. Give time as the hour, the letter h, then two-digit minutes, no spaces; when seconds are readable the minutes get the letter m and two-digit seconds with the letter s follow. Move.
7h21
